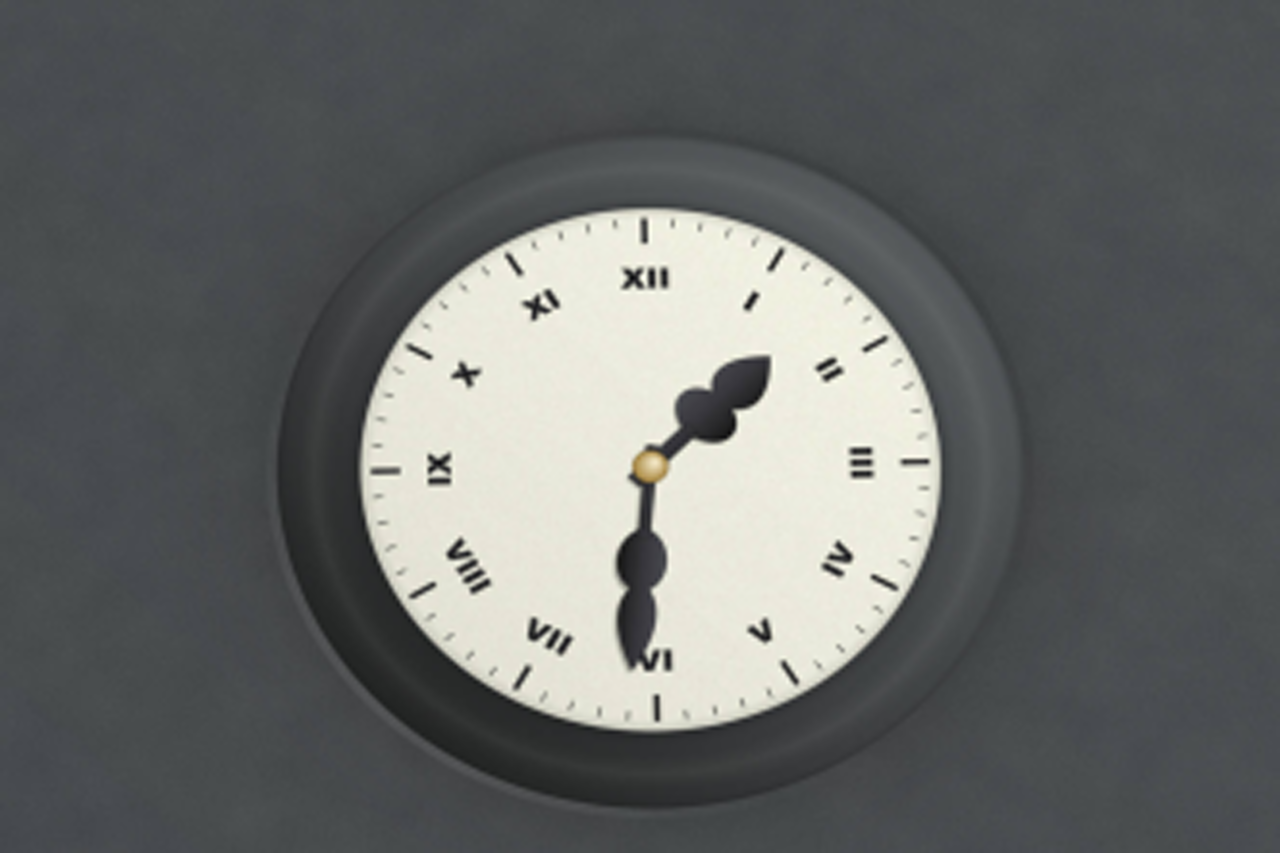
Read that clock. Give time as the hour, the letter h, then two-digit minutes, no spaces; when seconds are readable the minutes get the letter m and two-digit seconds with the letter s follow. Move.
1h31
